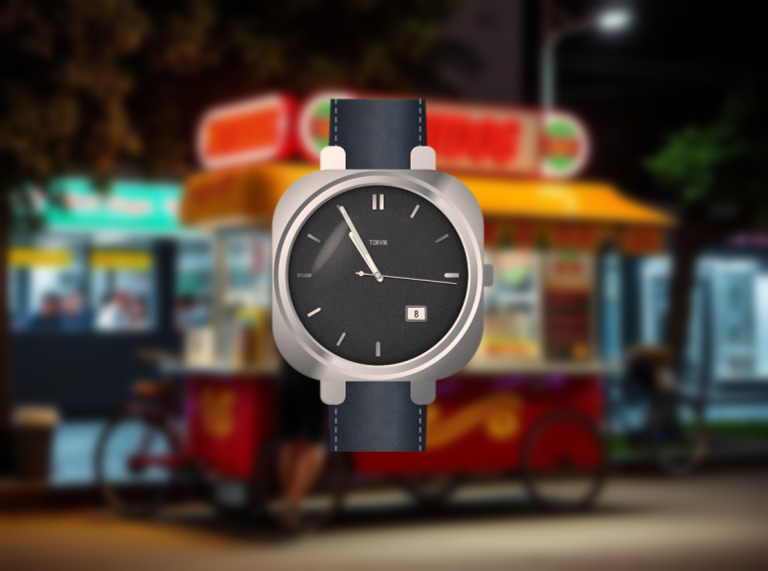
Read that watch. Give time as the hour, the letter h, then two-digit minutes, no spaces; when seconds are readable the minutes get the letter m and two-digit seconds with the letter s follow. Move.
10h55m16s
